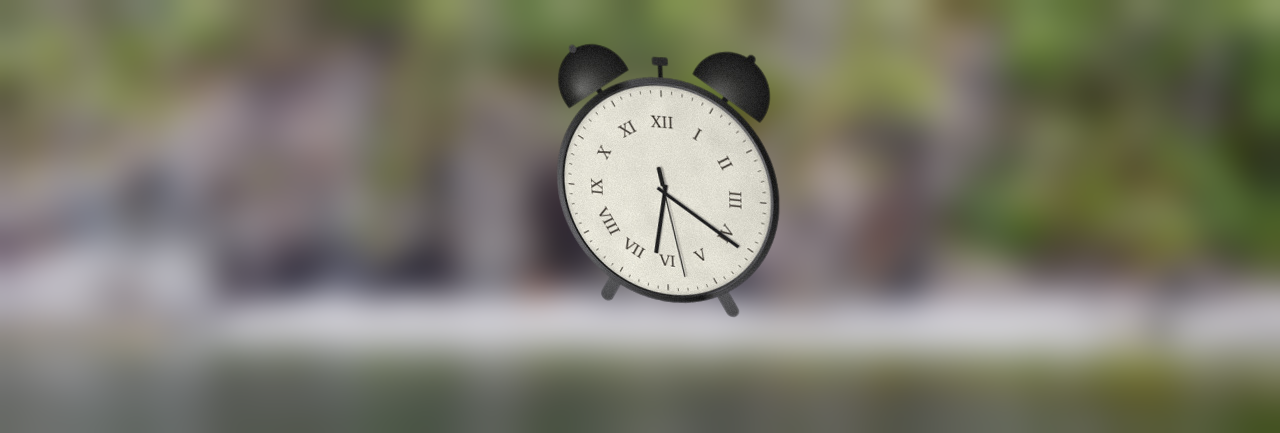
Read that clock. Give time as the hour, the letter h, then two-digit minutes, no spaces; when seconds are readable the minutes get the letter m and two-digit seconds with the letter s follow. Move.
6h20m28s
